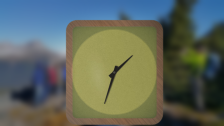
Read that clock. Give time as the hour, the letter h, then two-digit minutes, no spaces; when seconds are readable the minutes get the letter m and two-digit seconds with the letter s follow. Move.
1h33
